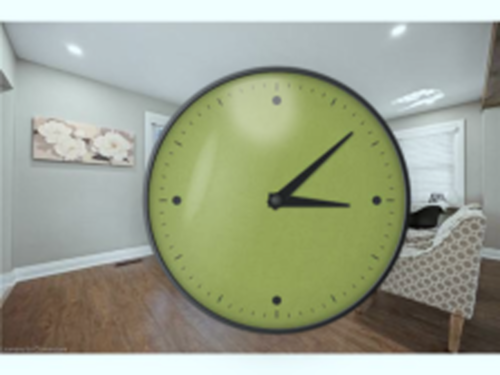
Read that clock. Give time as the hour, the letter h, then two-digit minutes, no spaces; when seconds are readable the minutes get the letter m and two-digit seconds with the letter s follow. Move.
3h08
